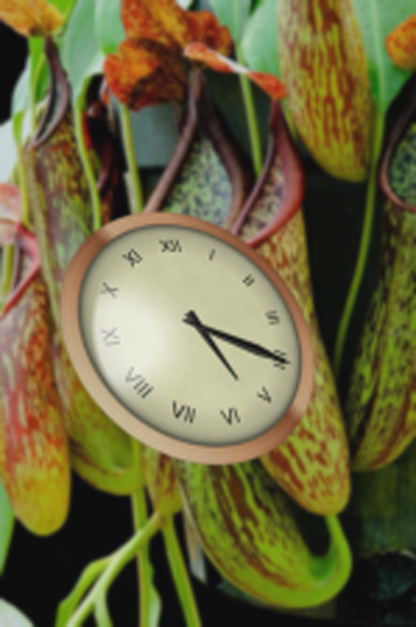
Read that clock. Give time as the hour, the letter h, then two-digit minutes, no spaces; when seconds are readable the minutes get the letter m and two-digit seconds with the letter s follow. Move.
5h20
